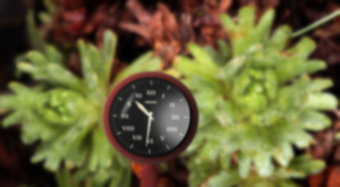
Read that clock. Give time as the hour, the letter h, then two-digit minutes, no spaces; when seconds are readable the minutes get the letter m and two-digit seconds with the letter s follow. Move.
10h31
